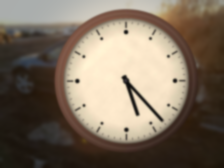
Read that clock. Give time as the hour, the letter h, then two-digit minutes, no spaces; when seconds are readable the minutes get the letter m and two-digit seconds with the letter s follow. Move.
5h23
